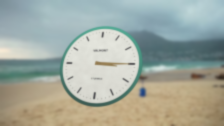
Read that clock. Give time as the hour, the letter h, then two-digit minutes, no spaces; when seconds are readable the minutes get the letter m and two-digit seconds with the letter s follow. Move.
3h15
